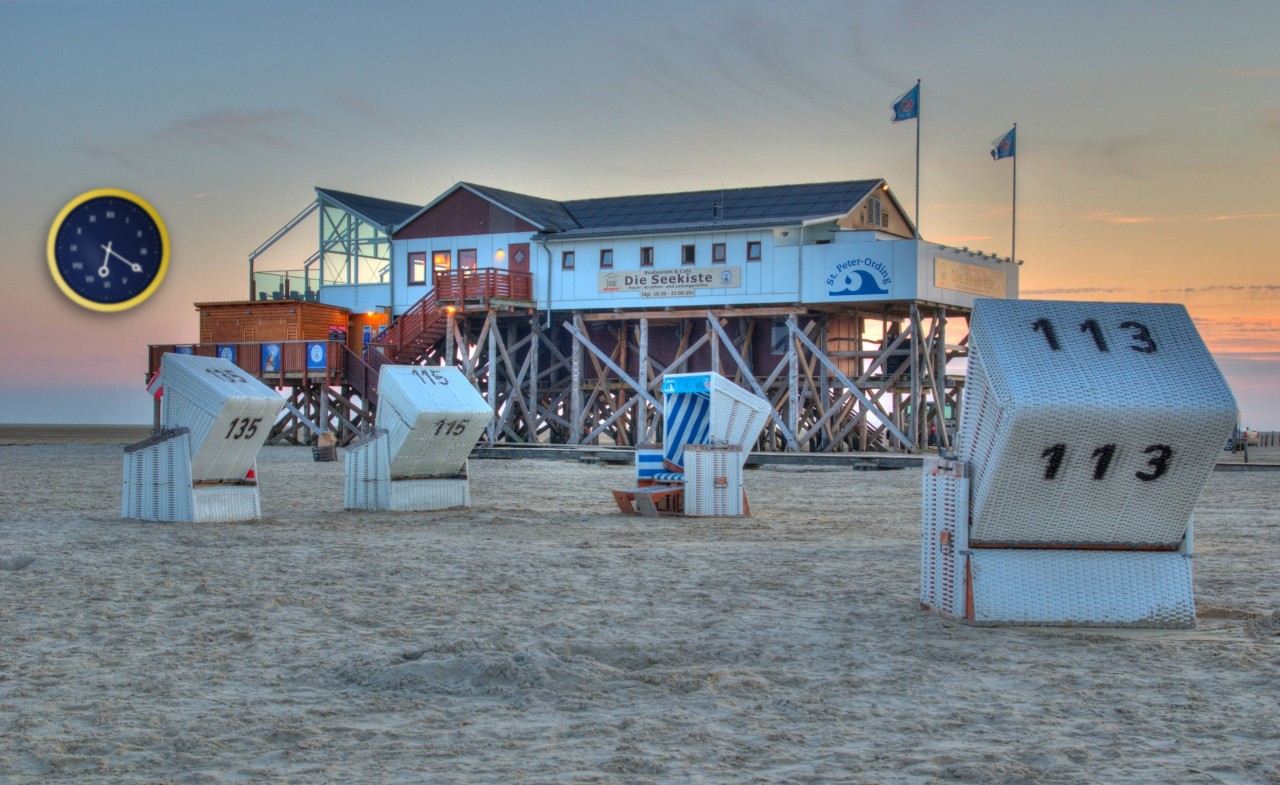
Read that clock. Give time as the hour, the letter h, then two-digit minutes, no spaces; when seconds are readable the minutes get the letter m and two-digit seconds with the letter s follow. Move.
6h20
